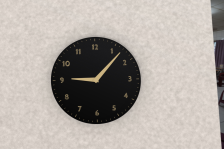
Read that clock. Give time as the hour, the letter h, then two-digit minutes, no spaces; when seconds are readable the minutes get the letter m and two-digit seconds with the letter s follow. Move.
9h07
